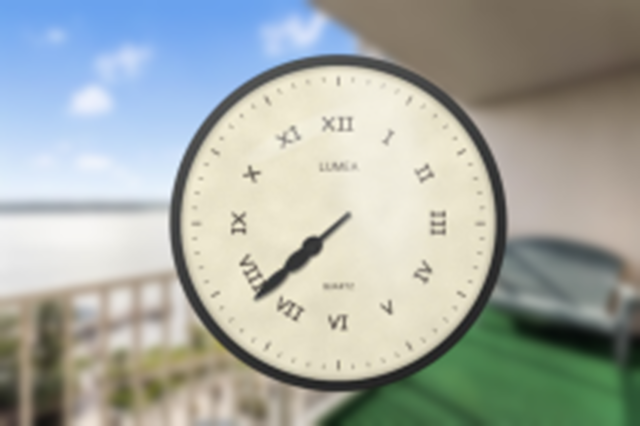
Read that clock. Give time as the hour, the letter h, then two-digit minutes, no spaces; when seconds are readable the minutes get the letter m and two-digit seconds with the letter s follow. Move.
7h38
